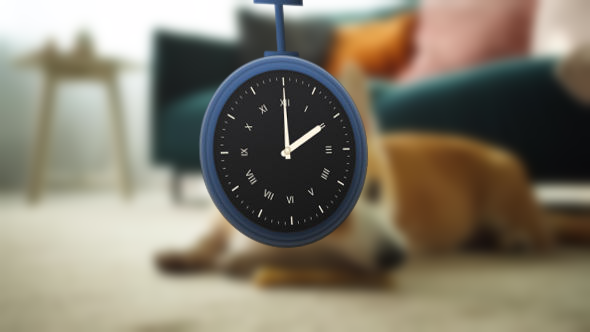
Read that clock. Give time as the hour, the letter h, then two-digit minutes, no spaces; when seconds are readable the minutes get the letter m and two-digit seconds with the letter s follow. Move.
2h00
